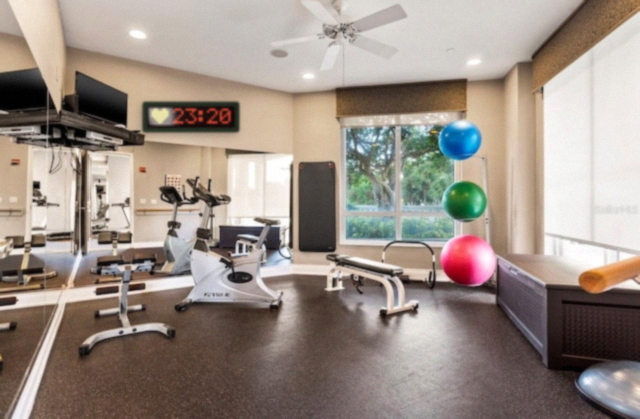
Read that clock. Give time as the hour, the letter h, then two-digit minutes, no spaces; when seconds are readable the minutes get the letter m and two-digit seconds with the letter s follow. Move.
23h20
